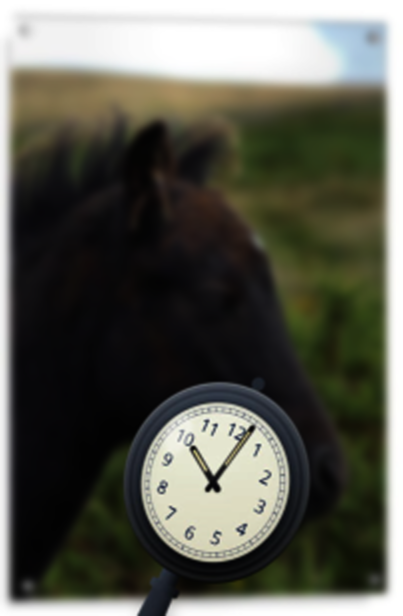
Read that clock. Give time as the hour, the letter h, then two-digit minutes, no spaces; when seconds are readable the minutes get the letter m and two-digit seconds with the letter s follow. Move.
10h02
